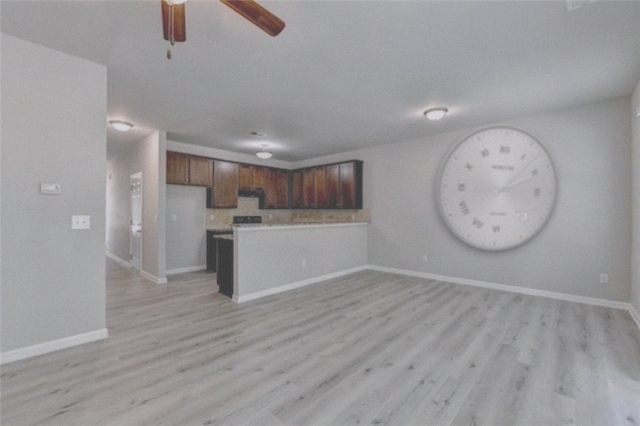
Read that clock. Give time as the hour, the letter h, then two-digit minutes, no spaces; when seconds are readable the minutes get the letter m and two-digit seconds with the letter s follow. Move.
2h07
